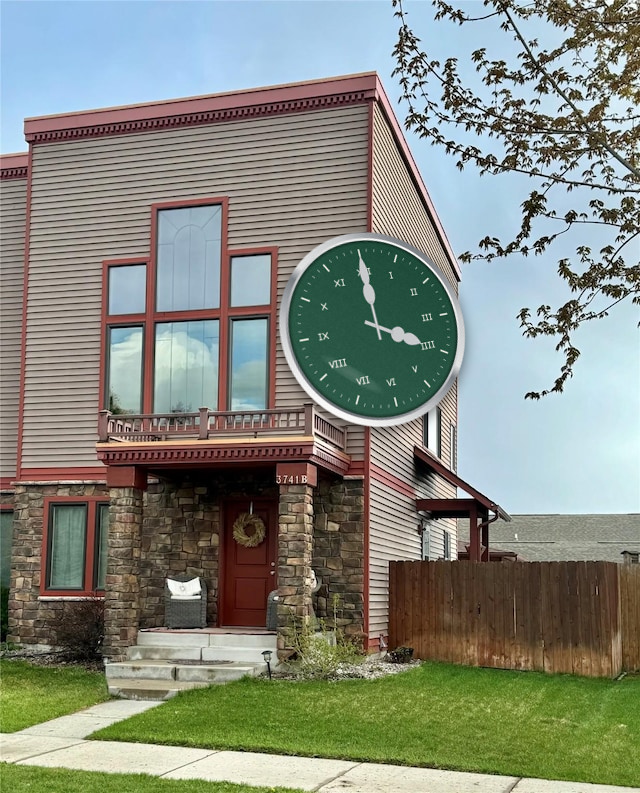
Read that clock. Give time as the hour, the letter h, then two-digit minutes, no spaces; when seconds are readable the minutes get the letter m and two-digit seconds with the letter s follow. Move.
4h00
